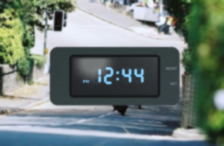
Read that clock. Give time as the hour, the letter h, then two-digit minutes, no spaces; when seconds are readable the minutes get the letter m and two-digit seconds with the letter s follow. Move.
12h44
